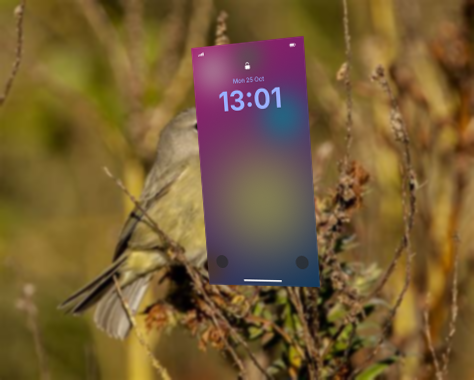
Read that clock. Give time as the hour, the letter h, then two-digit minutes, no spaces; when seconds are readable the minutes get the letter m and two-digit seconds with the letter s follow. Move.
13h01
